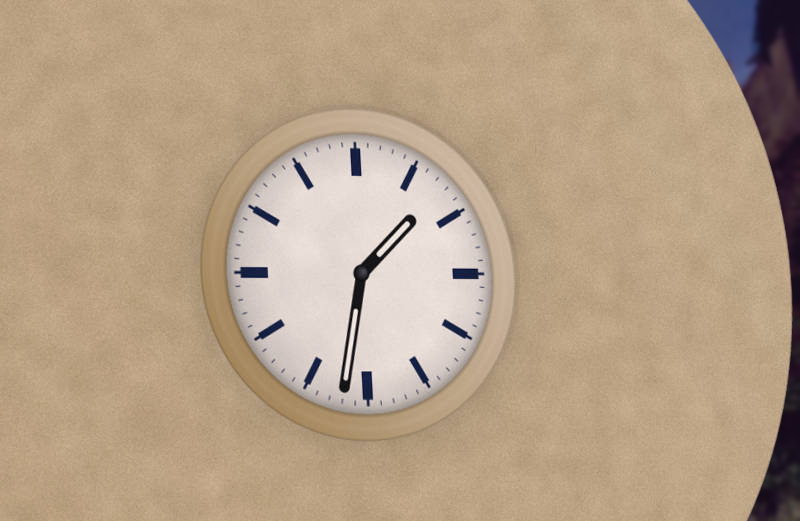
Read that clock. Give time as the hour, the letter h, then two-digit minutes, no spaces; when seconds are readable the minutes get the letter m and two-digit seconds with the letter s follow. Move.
1h32
